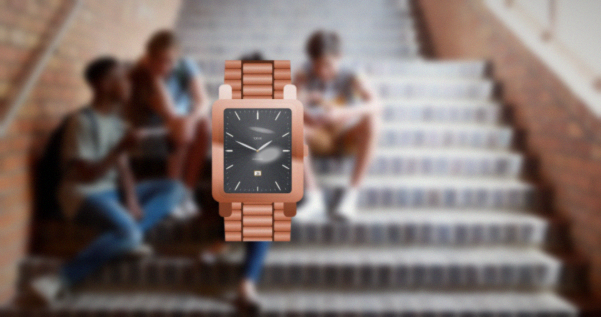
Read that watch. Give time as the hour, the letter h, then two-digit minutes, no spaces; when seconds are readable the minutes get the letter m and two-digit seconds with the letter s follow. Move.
1h49
